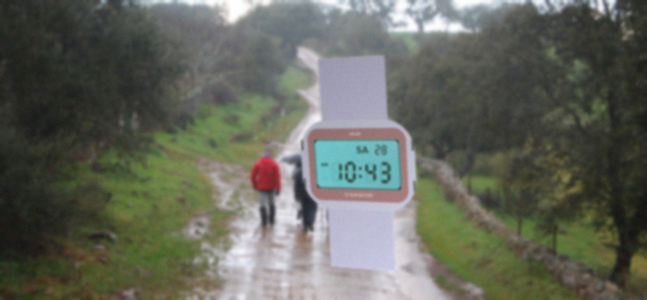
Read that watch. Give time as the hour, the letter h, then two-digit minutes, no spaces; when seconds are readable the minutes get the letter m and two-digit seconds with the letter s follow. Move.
10h43
